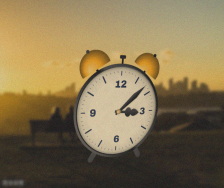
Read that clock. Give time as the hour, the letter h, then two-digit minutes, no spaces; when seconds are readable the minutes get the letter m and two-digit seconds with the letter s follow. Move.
3h08
